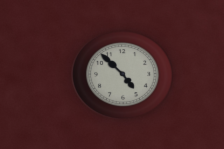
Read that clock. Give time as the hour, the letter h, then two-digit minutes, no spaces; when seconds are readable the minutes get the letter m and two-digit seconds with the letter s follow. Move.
4h53
